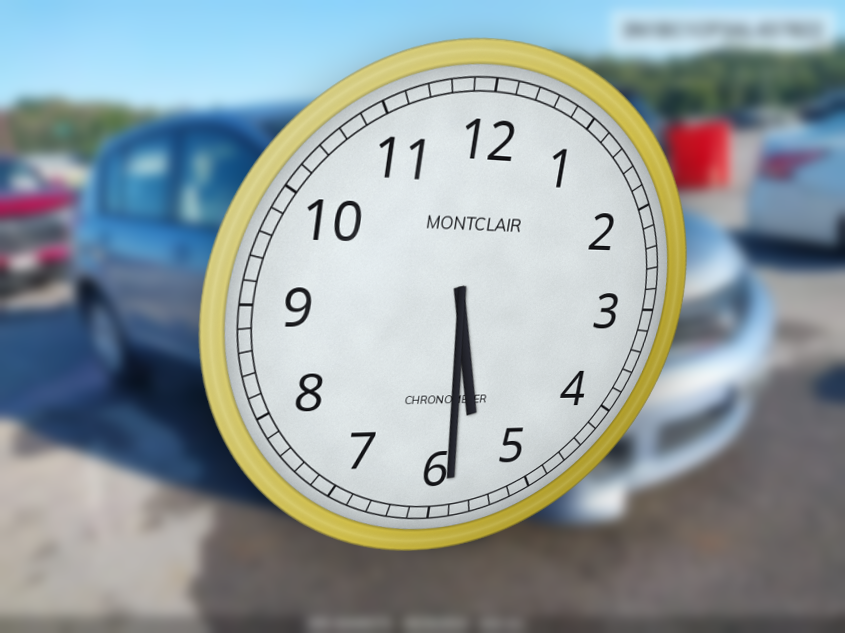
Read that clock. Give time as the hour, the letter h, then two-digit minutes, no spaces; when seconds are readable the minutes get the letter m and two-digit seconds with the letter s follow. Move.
5h29
